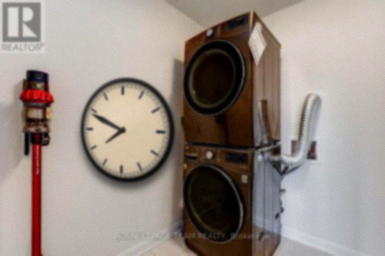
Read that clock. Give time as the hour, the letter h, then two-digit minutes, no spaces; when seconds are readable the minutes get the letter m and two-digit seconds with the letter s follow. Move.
7h49
